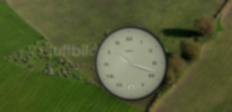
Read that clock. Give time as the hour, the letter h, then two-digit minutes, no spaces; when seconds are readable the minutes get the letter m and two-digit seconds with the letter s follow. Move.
10h18
